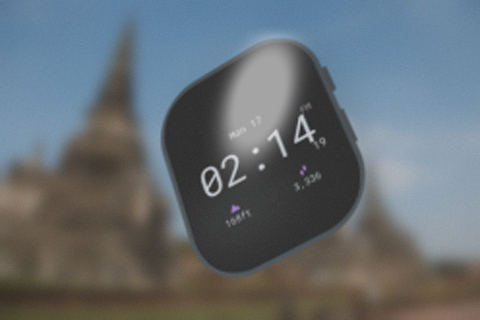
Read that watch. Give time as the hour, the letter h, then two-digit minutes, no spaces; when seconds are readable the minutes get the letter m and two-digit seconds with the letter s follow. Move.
2h14
